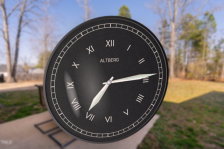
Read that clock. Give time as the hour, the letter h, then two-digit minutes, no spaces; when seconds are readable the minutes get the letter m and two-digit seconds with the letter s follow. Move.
7h14
